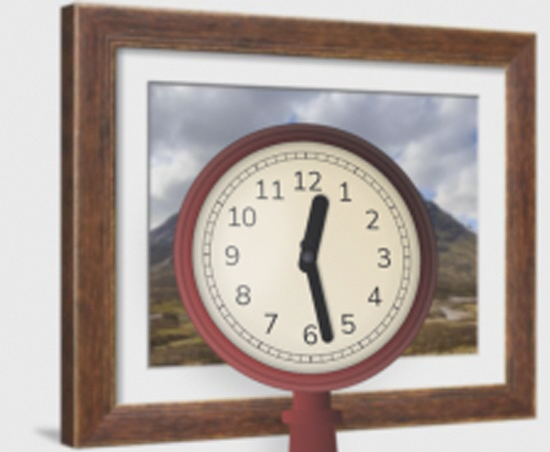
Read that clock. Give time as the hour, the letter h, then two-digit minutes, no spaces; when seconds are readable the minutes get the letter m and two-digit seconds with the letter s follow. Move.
12h28
